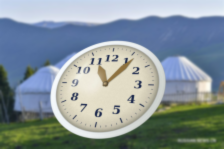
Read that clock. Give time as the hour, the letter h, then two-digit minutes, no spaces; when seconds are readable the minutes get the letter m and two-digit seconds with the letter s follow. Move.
11h06
